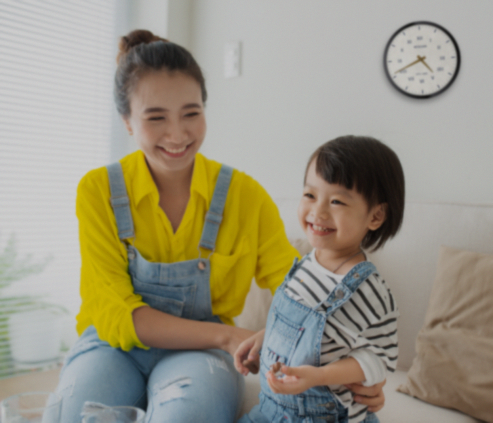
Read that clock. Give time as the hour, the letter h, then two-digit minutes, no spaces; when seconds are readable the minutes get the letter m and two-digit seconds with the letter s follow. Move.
4h41
